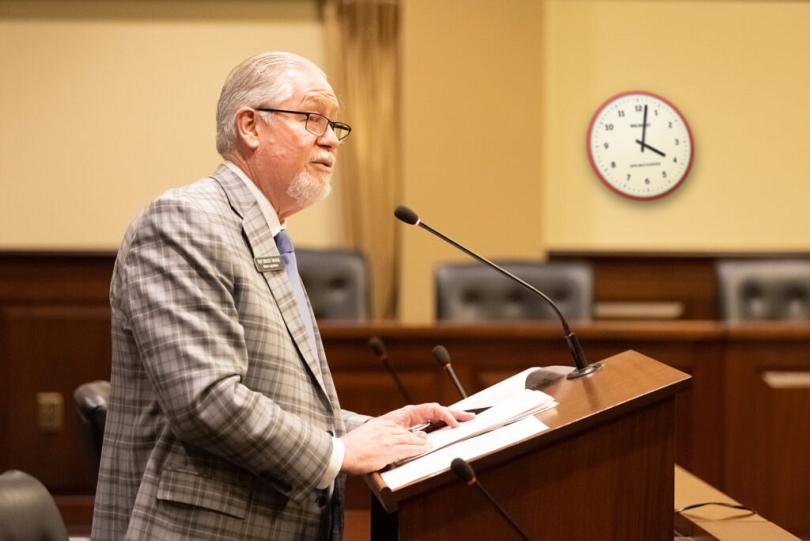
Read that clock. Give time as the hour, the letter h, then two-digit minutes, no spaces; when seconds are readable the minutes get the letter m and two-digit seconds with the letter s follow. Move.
4h02
